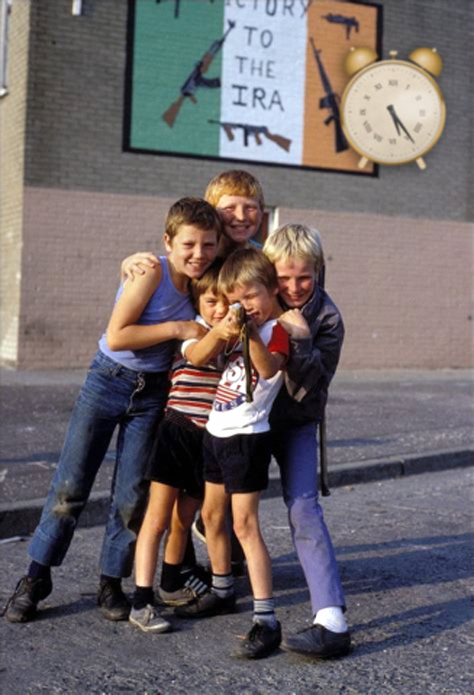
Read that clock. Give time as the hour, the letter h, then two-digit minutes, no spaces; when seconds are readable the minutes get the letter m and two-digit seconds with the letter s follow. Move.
5h24
